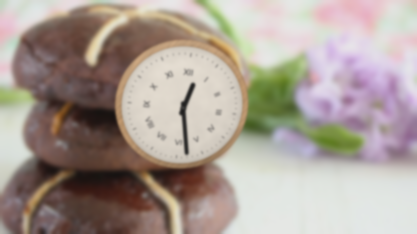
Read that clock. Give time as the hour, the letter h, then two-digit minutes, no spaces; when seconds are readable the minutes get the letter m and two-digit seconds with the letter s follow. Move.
12h28
